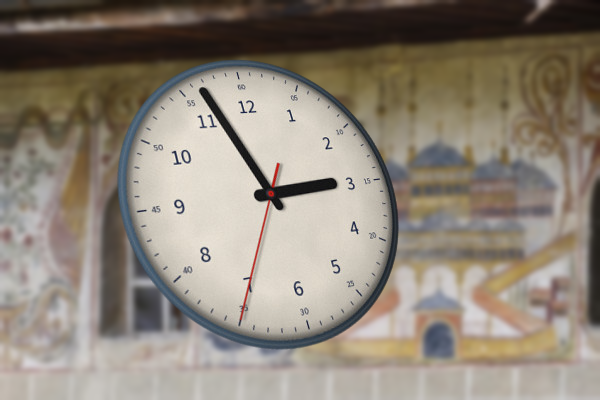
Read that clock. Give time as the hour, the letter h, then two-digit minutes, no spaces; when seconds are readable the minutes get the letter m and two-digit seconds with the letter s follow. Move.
2h56m35s
